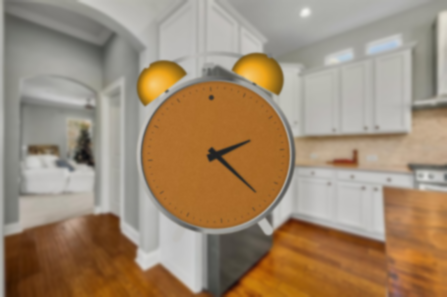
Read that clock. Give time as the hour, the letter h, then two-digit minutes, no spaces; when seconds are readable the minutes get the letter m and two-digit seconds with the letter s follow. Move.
2h23
